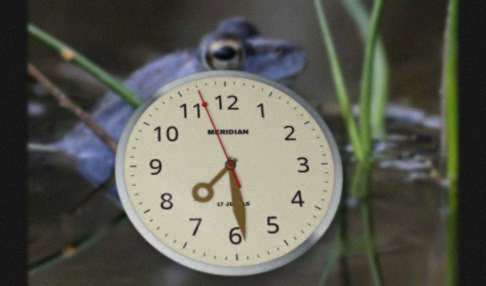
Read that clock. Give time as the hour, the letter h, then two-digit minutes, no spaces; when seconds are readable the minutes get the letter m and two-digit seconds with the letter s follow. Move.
7h28m57s
